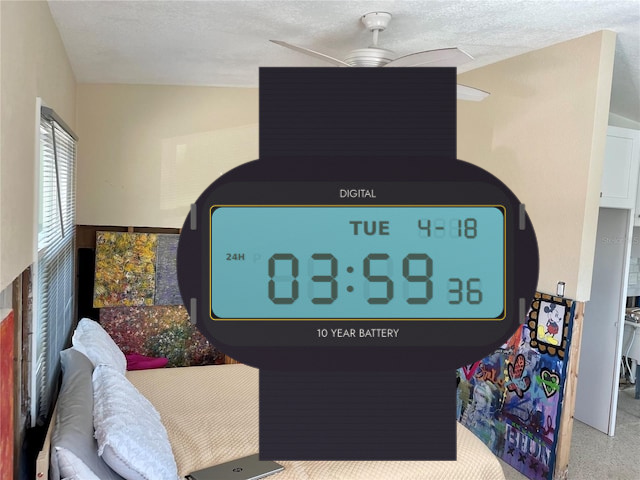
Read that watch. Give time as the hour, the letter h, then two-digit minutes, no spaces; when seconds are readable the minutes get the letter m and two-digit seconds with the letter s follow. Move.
3h59m36s
